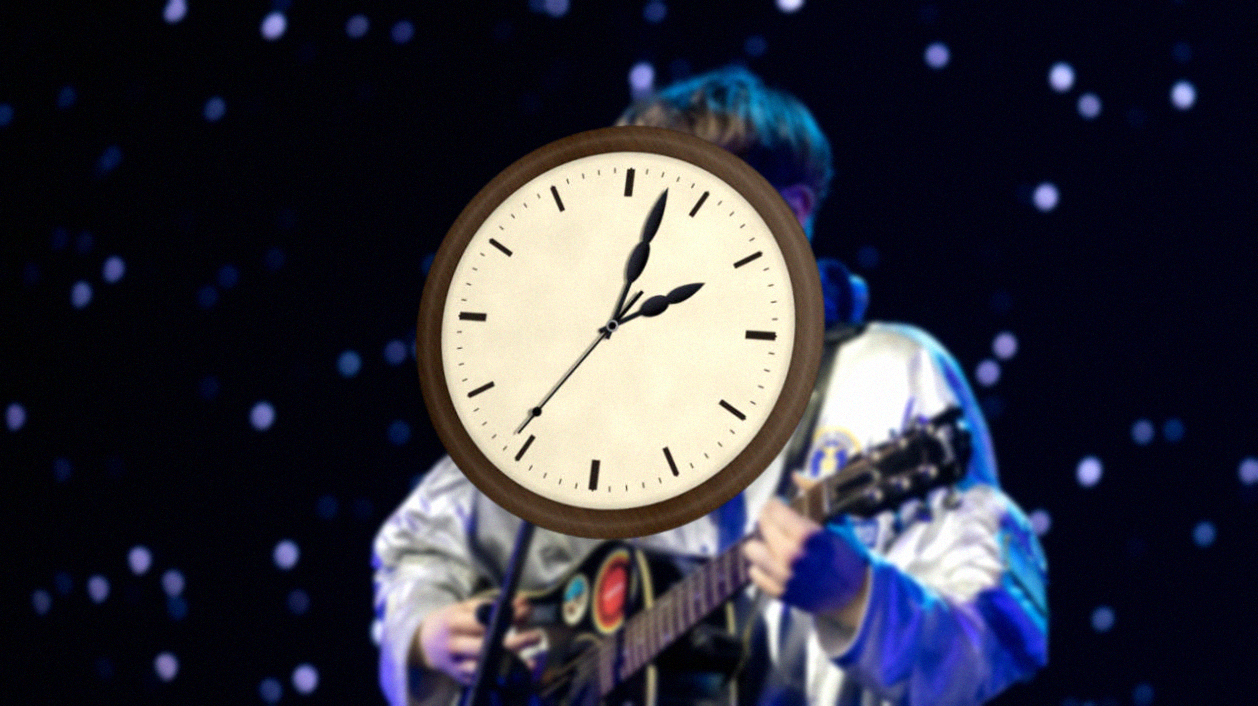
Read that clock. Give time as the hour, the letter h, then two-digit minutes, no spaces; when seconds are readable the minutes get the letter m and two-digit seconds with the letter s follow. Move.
2h02m36s
